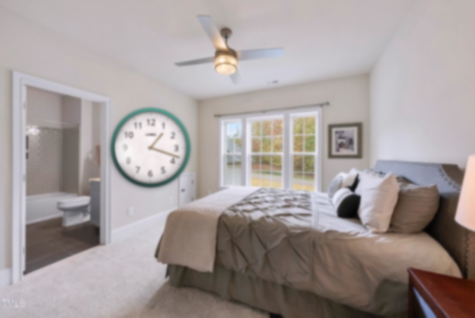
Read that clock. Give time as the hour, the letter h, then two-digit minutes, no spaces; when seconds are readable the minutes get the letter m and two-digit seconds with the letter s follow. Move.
1h18
